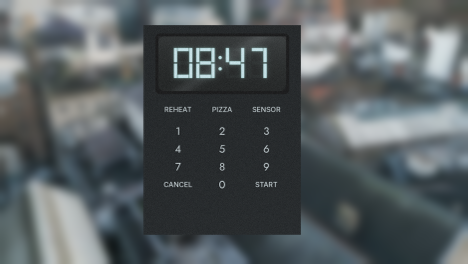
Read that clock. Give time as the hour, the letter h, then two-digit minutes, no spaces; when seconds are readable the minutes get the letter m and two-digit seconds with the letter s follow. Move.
8h47
